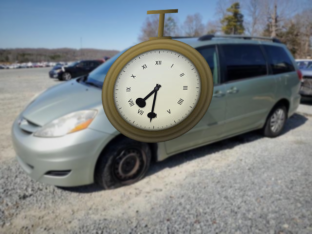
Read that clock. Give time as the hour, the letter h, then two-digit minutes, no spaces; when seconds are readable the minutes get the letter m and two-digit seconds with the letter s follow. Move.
7h31
